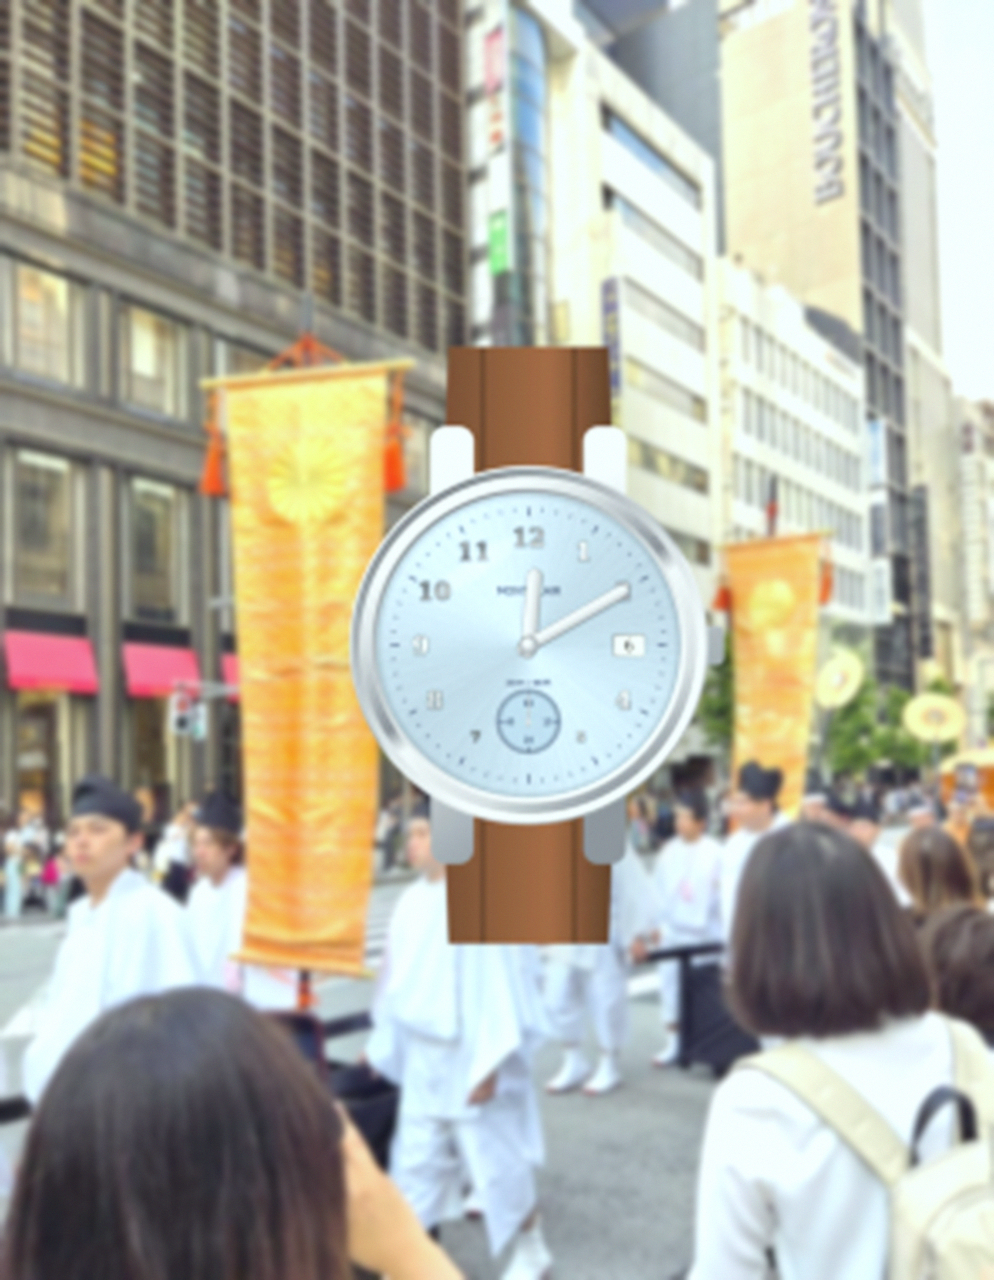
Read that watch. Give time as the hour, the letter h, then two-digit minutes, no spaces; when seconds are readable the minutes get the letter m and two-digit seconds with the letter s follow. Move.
12h10
